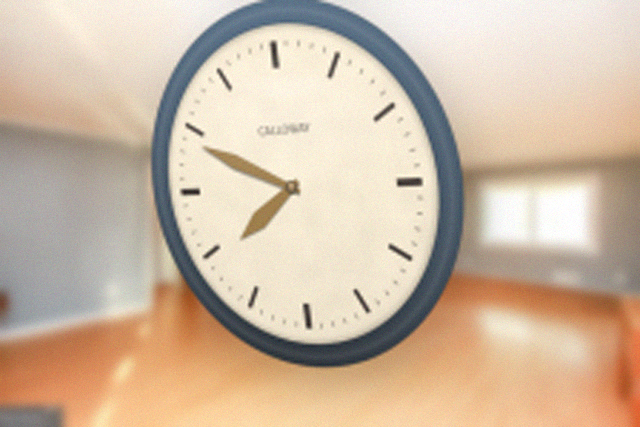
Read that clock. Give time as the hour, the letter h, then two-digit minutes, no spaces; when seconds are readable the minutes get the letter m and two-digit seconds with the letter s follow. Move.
7h49
